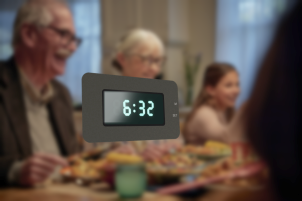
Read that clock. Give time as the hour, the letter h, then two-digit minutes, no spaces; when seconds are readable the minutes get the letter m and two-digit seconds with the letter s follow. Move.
6h32
